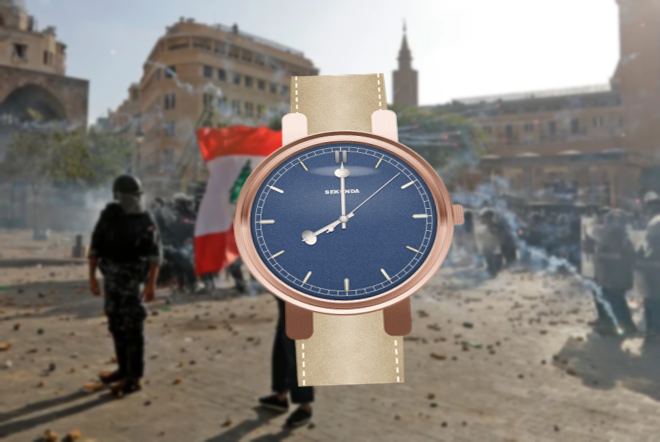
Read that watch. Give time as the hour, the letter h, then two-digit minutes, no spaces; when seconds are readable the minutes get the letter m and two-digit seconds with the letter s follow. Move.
8h00m08s
